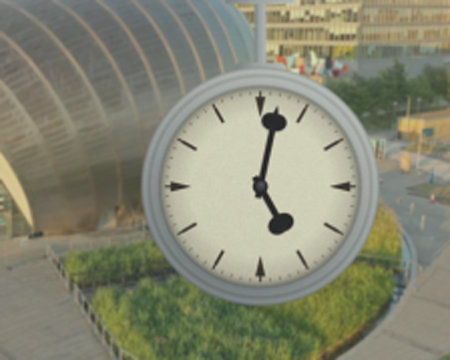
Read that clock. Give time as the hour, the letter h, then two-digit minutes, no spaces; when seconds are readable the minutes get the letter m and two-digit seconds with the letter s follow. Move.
5h02
